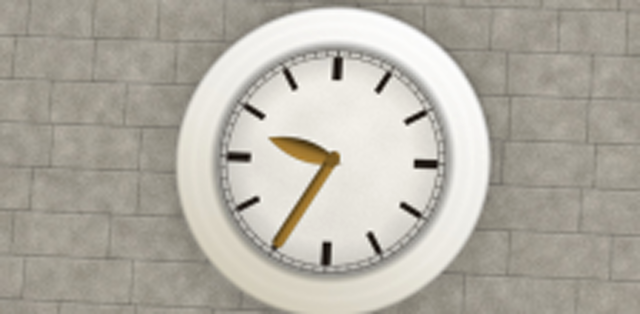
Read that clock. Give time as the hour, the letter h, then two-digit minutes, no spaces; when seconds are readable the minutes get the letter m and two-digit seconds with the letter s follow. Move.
9h35
